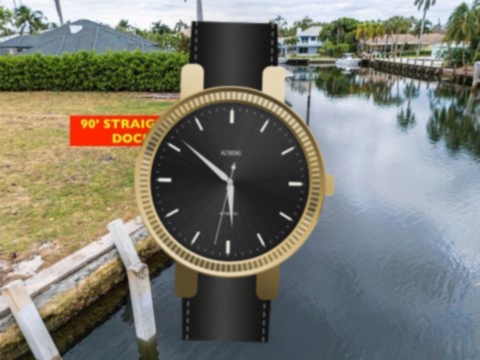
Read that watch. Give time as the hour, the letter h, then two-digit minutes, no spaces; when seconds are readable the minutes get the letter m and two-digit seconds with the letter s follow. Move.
5h51m32s
